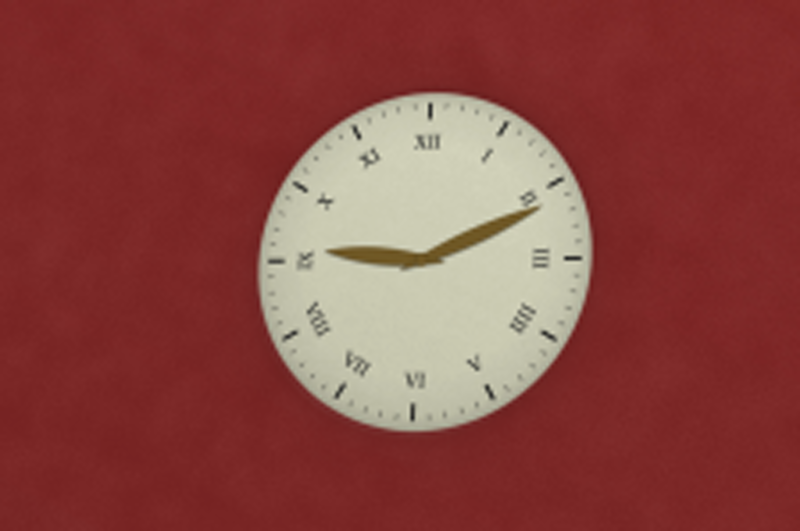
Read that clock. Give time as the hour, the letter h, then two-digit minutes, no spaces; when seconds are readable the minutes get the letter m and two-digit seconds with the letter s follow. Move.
9h11
